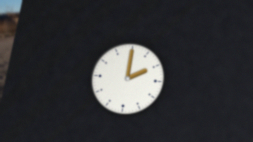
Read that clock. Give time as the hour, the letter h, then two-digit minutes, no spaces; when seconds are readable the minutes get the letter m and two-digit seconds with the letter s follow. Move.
2h00
